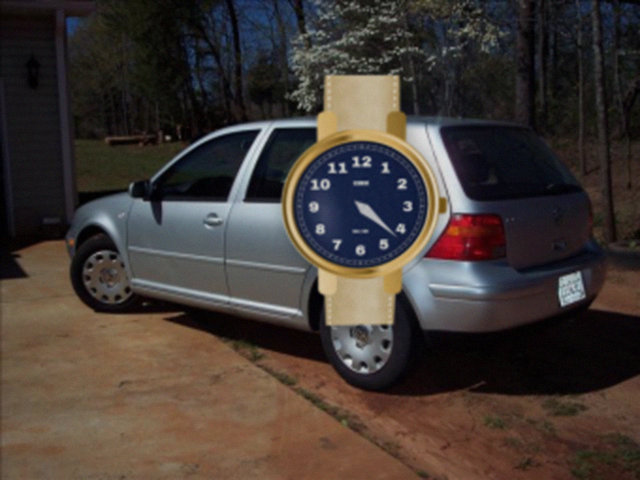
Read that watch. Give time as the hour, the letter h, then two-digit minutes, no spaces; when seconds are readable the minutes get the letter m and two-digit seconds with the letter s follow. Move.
4h22
